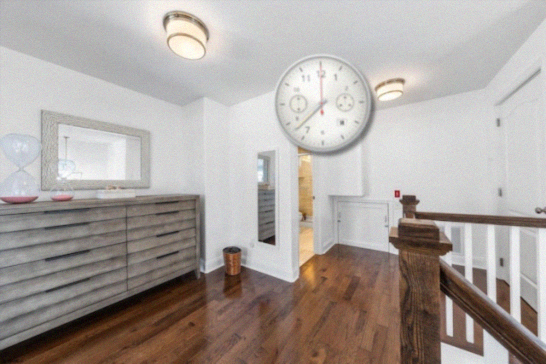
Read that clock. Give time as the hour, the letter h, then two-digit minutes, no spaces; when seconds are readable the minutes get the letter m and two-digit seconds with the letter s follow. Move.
7h38
